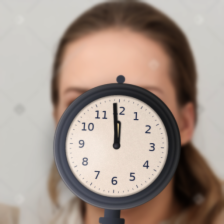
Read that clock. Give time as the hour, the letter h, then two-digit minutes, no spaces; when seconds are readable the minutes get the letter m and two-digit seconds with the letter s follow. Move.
11h59
